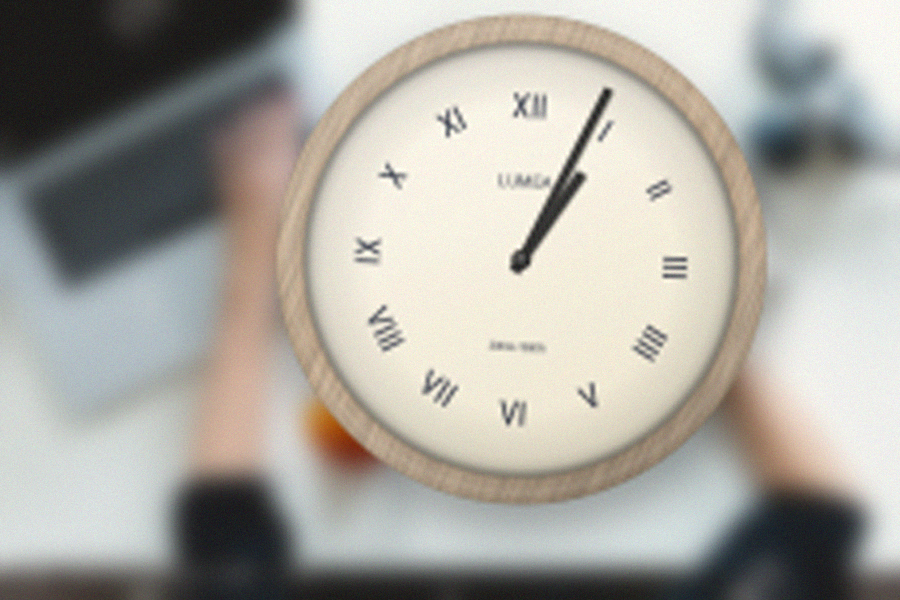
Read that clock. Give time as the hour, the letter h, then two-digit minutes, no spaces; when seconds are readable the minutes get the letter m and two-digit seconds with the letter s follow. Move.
1h04
